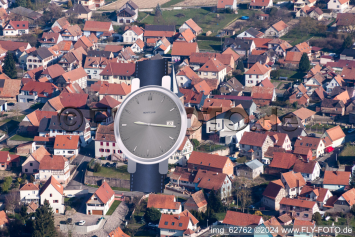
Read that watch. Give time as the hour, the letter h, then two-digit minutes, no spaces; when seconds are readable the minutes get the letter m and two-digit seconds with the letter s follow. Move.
9h16
